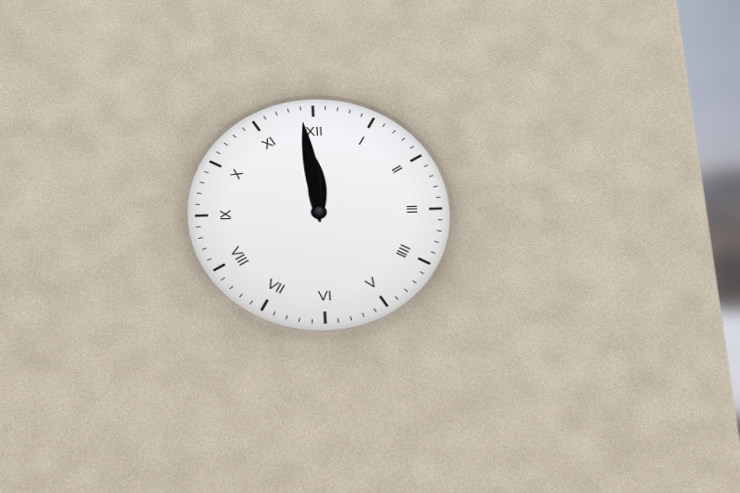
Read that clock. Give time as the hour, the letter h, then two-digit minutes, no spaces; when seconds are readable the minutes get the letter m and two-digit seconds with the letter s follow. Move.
11h59
